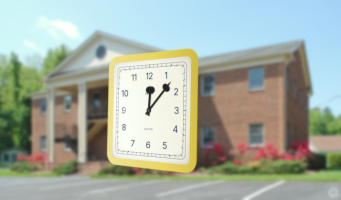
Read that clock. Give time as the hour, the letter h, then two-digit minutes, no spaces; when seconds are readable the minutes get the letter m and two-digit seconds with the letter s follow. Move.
12h07
